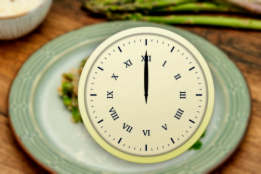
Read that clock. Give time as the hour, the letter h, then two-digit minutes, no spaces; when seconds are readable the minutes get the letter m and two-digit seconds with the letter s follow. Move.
12h00
